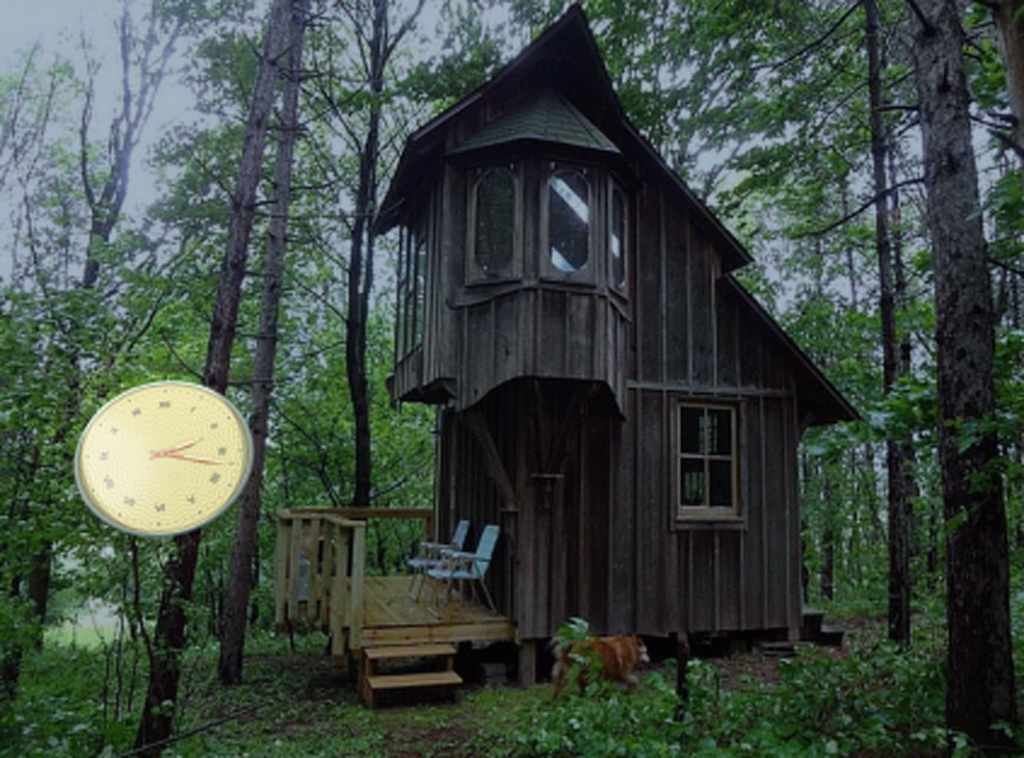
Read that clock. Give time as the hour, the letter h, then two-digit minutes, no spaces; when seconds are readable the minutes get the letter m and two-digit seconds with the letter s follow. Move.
2h17
